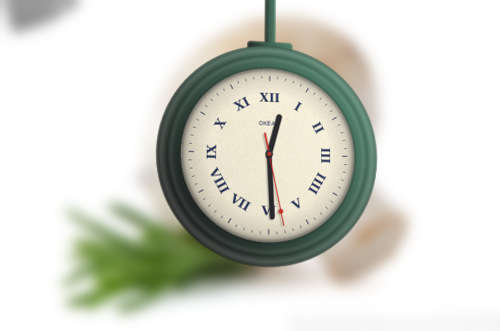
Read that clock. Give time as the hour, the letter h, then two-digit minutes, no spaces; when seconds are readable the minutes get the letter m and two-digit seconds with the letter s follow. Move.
12h29m28s
